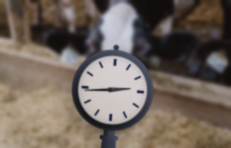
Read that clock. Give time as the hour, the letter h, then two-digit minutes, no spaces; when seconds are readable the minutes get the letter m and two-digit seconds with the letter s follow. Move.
2h44
